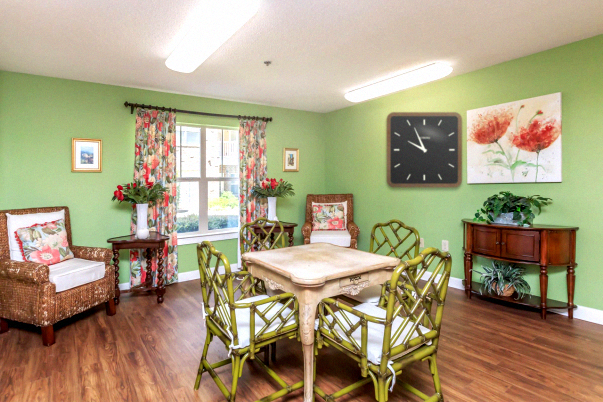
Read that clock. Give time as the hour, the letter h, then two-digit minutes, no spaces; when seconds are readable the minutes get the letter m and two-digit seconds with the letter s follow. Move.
9h56
